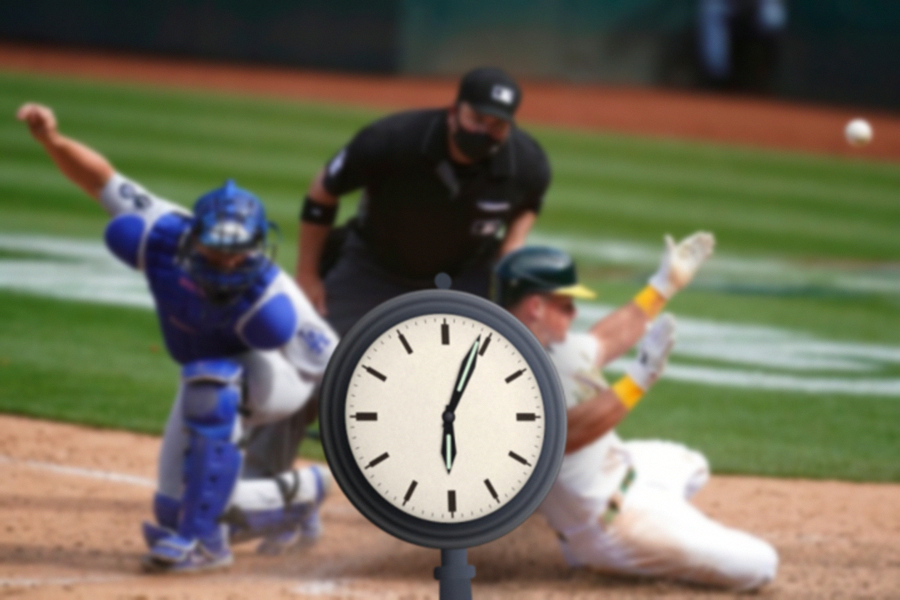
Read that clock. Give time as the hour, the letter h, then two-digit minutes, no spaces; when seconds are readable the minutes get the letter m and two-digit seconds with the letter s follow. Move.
6h04
